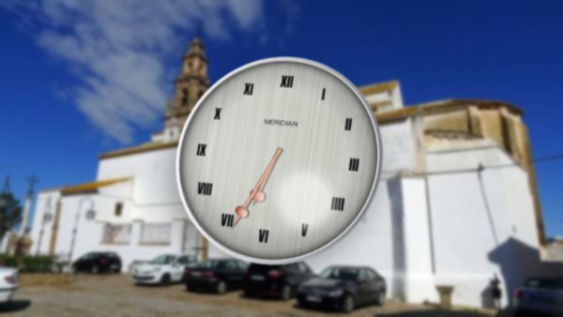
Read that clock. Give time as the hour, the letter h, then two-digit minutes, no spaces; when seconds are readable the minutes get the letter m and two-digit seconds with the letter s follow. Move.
6h34
